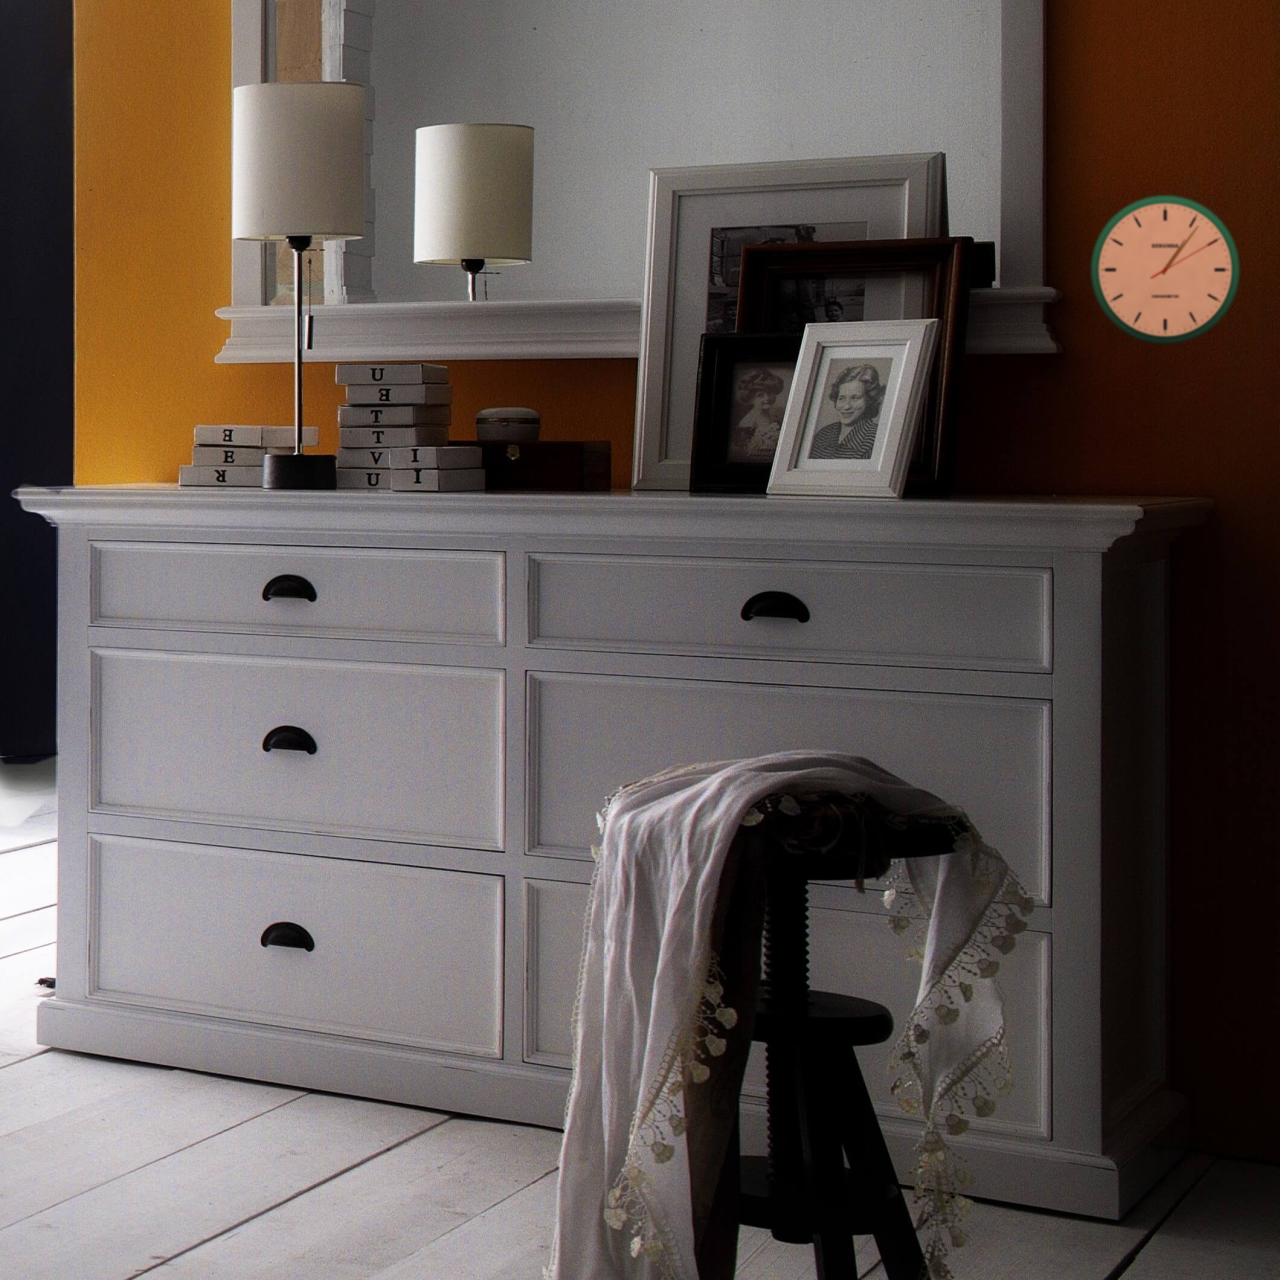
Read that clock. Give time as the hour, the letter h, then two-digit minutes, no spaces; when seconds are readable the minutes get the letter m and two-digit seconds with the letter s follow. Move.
1h06m10s
